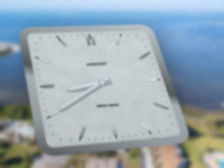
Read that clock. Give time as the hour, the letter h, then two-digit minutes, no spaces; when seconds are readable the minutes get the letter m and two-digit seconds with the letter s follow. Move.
8h40
